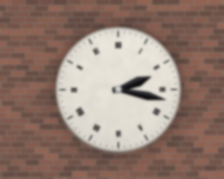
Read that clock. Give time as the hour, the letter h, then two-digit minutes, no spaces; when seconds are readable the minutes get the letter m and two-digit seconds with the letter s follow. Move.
2h17
